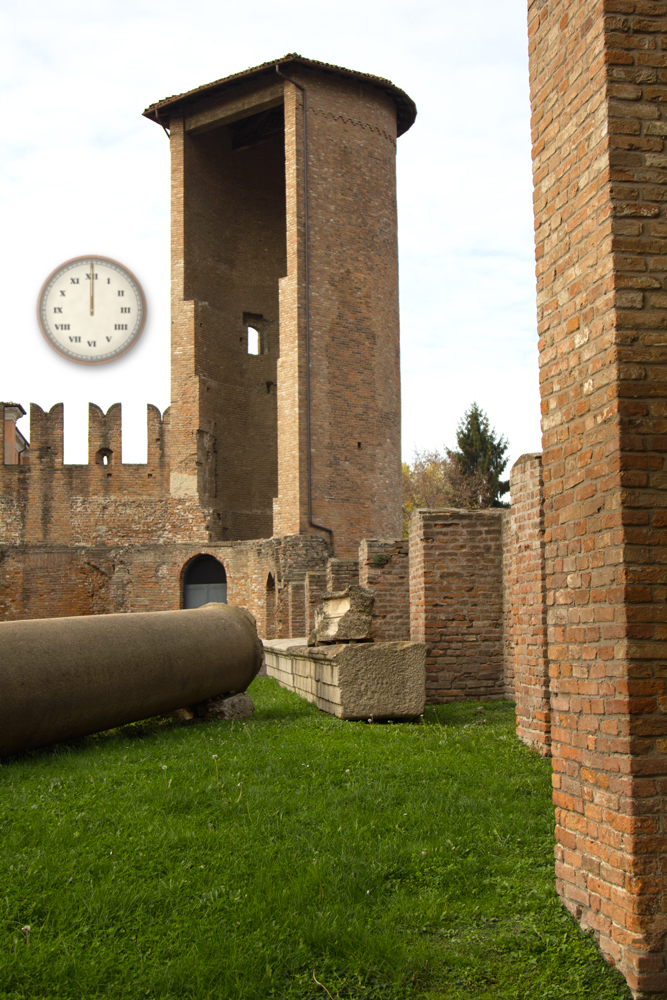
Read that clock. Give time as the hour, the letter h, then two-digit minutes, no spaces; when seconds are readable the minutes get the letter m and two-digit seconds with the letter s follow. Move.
12h00
